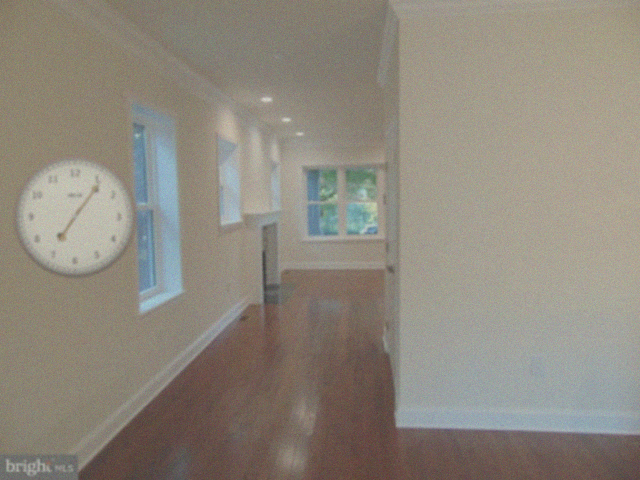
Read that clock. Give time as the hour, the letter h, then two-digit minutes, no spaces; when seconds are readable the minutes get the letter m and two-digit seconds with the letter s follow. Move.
7h06
